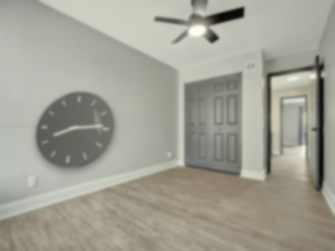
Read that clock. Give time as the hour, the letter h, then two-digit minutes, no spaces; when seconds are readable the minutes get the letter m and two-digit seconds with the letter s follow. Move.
8h14
